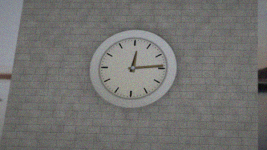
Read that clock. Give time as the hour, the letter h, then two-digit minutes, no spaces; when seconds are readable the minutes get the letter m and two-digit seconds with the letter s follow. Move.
12h14
